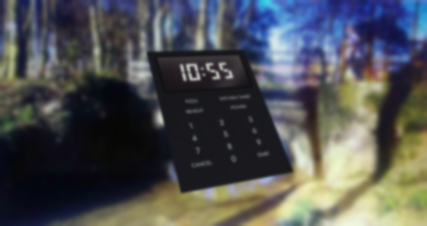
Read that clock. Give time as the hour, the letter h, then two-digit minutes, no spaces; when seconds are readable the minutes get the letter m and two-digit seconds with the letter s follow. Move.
10h55
